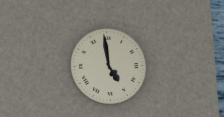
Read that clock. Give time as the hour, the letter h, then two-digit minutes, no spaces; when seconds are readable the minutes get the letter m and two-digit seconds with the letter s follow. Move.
4h59
